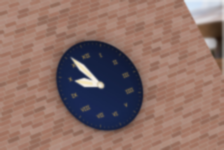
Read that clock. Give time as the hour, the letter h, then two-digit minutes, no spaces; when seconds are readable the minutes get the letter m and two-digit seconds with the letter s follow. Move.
9h56
